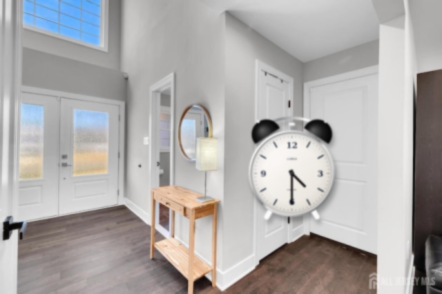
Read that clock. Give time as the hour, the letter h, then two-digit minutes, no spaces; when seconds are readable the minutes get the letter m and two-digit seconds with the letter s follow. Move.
4h30
